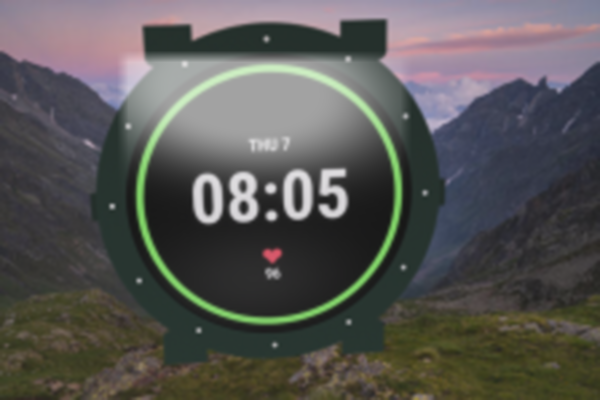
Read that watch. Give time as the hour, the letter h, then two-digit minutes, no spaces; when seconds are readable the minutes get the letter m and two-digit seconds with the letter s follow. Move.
8h05
